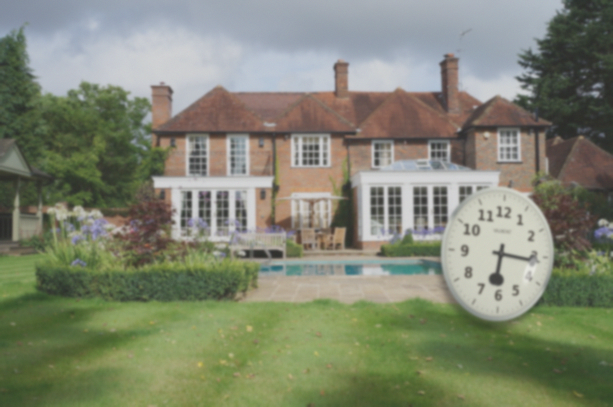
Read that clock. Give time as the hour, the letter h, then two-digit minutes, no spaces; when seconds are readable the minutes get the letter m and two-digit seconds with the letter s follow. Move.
6h16
